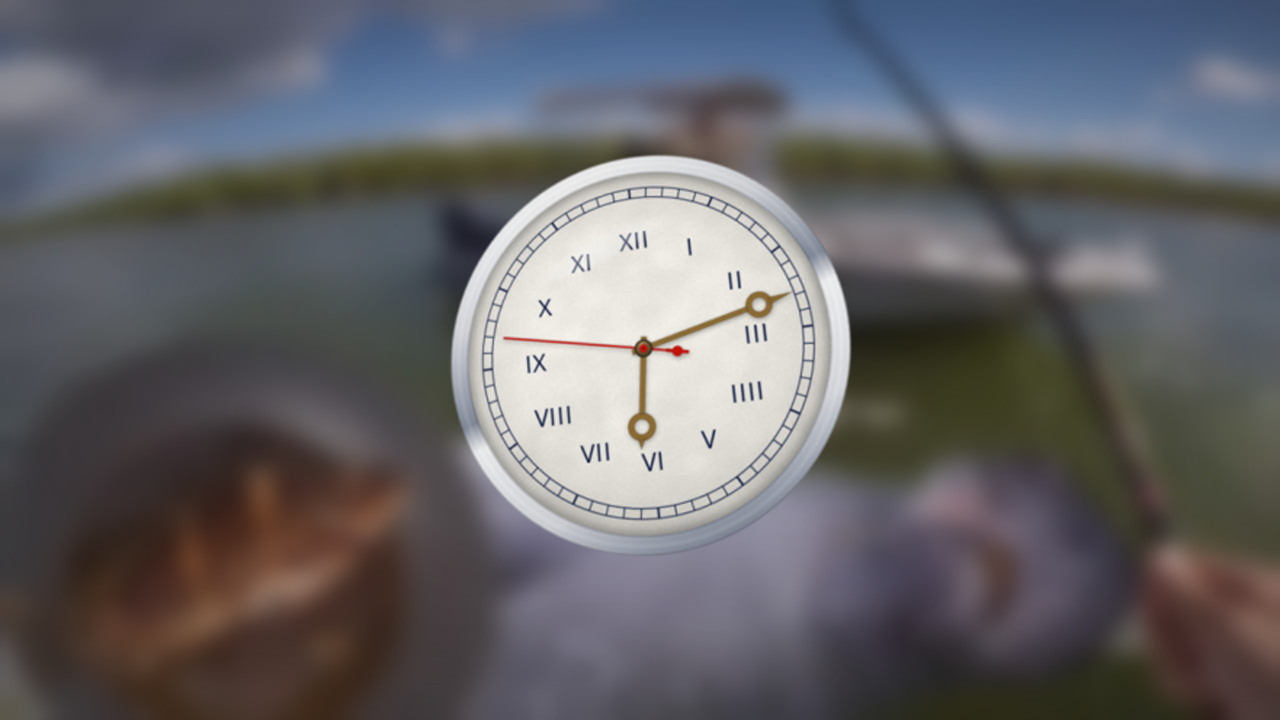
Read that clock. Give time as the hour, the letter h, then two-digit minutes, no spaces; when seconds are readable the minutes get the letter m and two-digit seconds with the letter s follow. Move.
6h12m47s
